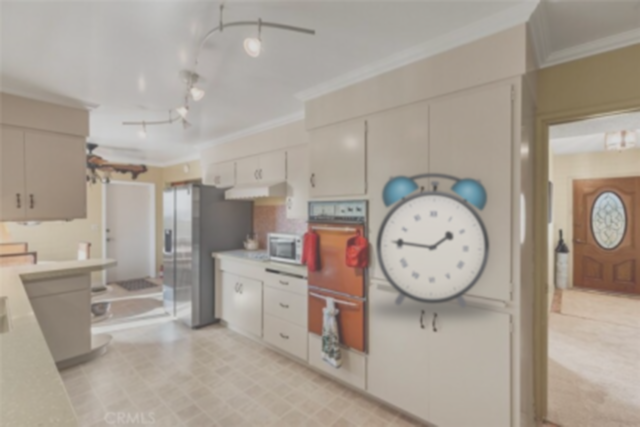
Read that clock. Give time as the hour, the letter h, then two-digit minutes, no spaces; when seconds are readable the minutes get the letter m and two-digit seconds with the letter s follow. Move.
1h46
